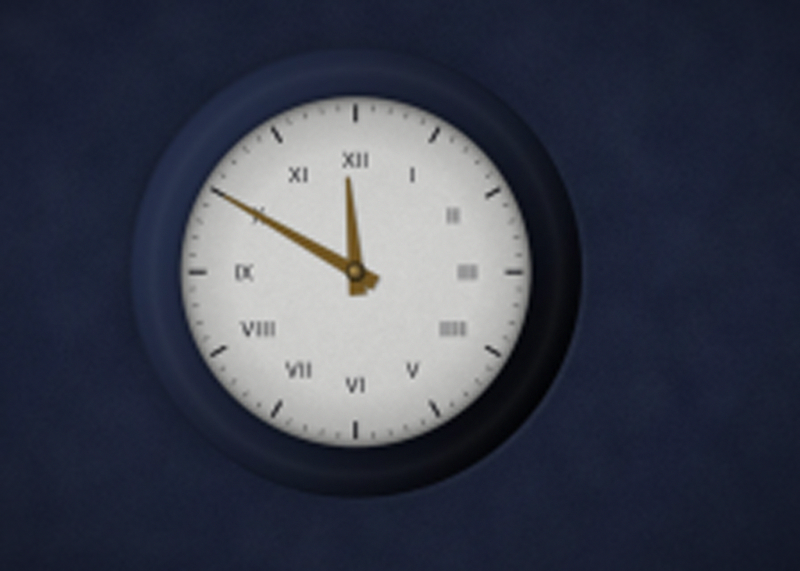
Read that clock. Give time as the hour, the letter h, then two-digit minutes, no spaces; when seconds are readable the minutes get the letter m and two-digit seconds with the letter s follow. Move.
11h50
